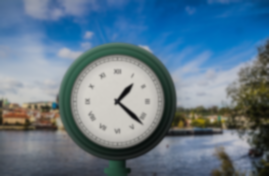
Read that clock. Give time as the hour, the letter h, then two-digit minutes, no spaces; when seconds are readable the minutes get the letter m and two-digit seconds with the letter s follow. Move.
1h22
